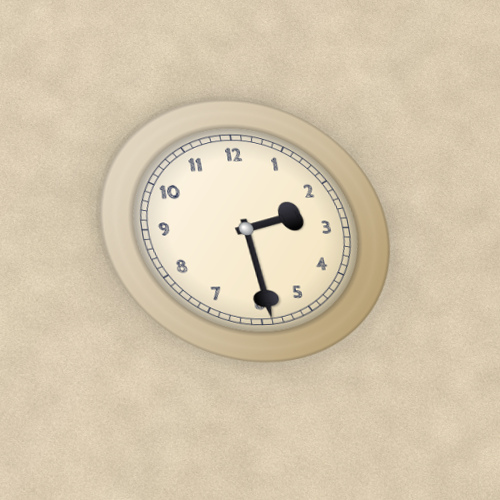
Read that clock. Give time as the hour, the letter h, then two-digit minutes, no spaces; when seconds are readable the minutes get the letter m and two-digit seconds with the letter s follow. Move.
2h29
